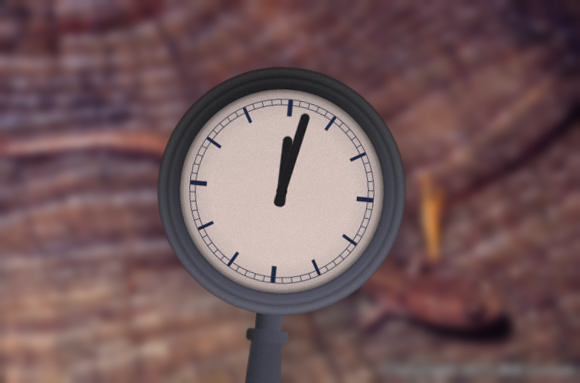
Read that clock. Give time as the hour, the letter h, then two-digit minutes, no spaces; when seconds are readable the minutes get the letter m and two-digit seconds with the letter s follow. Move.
12h02
